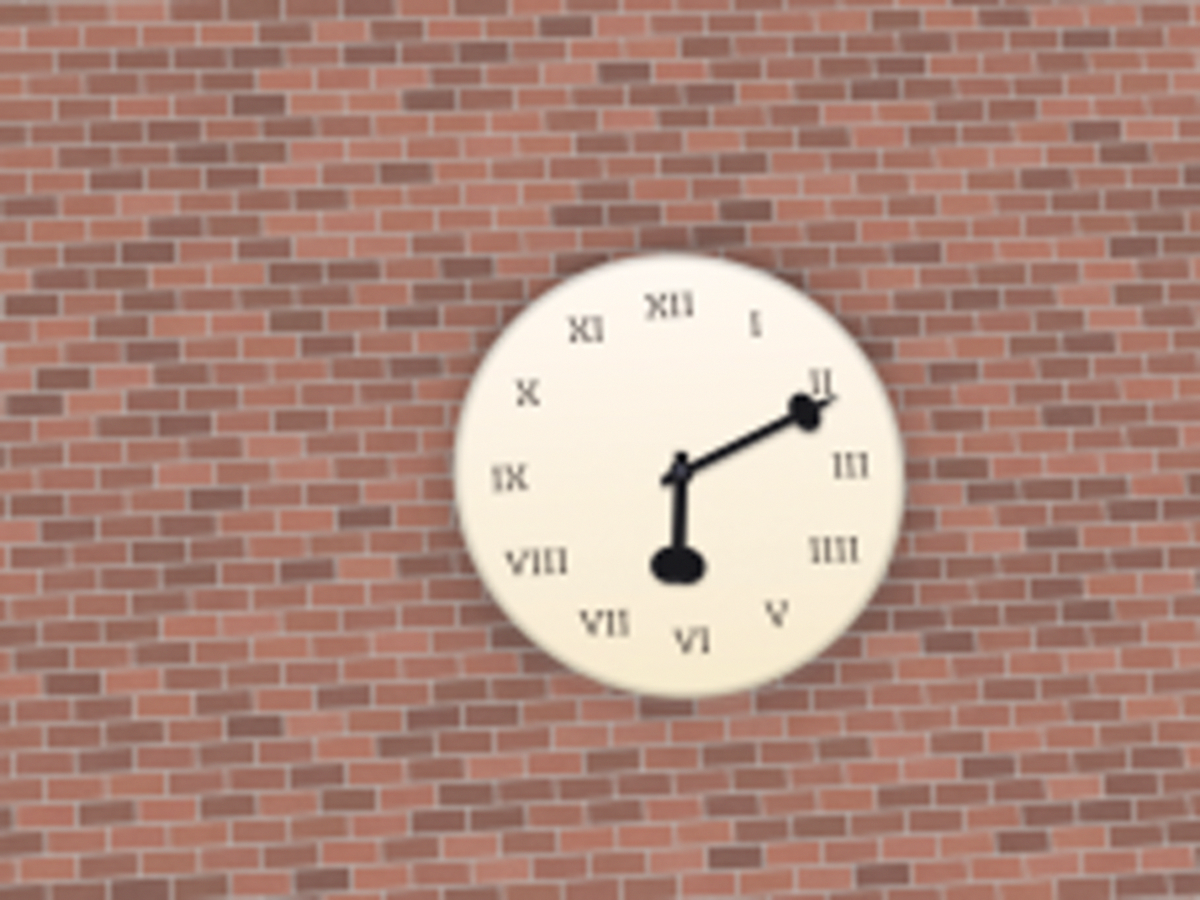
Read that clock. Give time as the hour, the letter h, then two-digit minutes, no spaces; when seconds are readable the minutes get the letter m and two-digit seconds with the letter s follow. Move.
6h11
